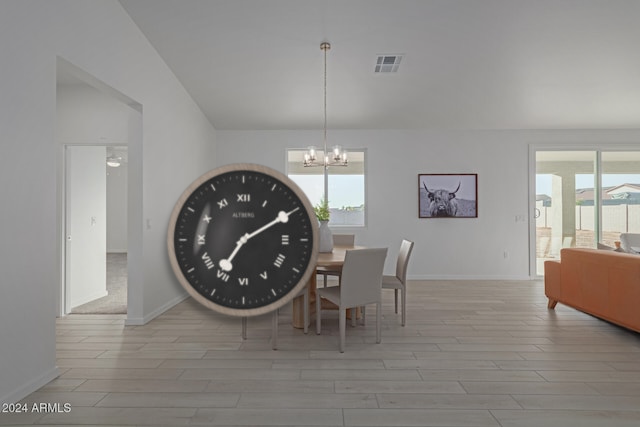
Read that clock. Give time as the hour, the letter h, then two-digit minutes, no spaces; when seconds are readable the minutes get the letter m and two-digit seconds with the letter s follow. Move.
7h10
